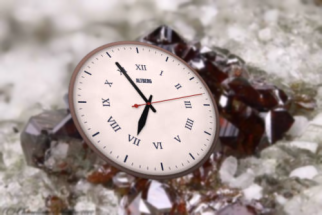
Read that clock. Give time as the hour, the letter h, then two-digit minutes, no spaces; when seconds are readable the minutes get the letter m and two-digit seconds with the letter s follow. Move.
6h55m13s
